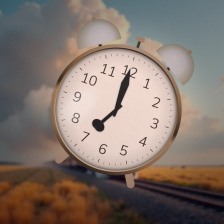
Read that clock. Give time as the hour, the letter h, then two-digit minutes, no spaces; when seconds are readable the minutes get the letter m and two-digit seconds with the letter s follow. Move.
7h00
